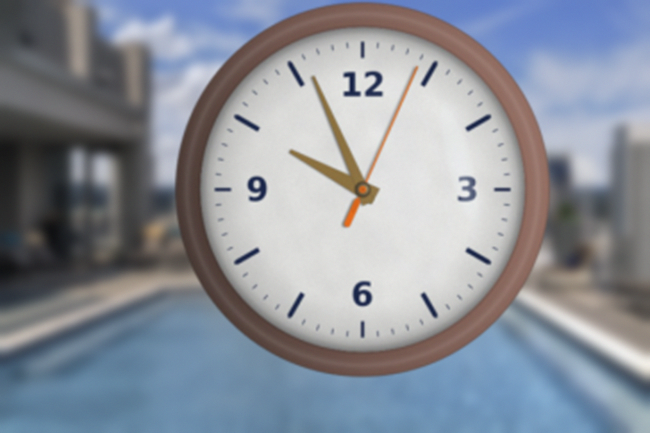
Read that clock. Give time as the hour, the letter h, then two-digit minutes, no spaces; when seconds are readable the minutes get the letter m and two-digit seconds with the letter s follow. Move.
9h56m04s
